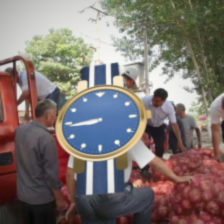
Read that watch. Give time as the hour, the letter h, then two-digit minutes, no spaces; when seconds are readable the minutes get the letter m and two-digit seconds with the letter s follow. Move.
8h44
